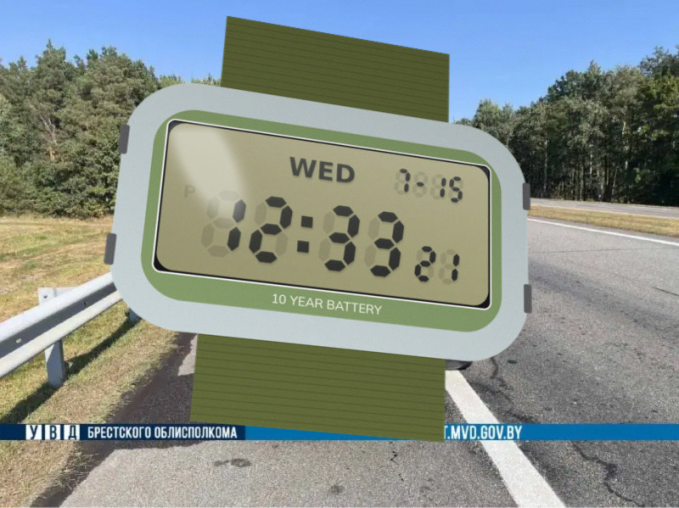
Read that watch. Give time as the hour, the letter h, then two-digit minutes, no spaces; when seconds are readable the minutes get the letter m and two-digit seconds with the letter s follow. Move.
12h33m21s
